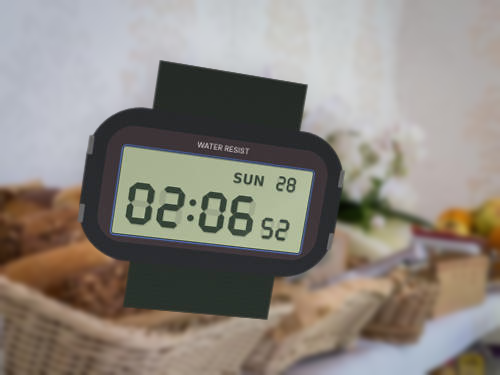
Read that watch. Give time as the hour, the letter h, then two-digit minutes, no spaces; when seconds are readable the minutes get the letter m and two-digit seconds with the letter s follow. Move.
2h06m52s
